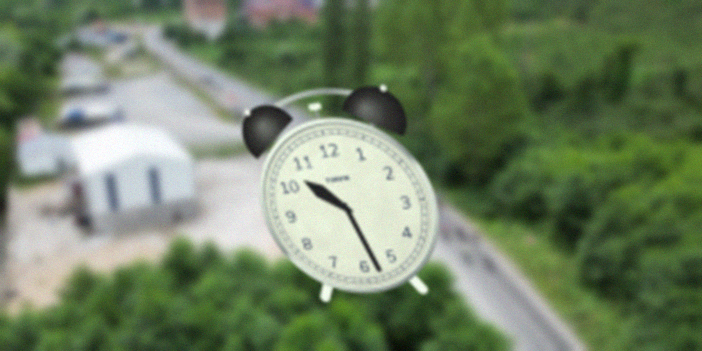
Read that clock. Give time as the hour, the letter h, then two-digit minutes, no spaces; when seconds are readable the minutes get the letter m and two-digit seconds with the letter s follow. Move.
10h28
